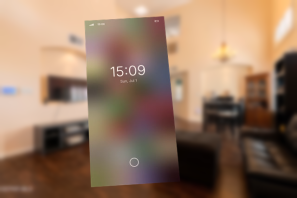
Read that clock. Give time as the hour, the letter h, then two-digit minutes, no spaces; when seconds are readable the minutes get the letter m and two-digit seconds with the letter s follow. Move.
15h09
